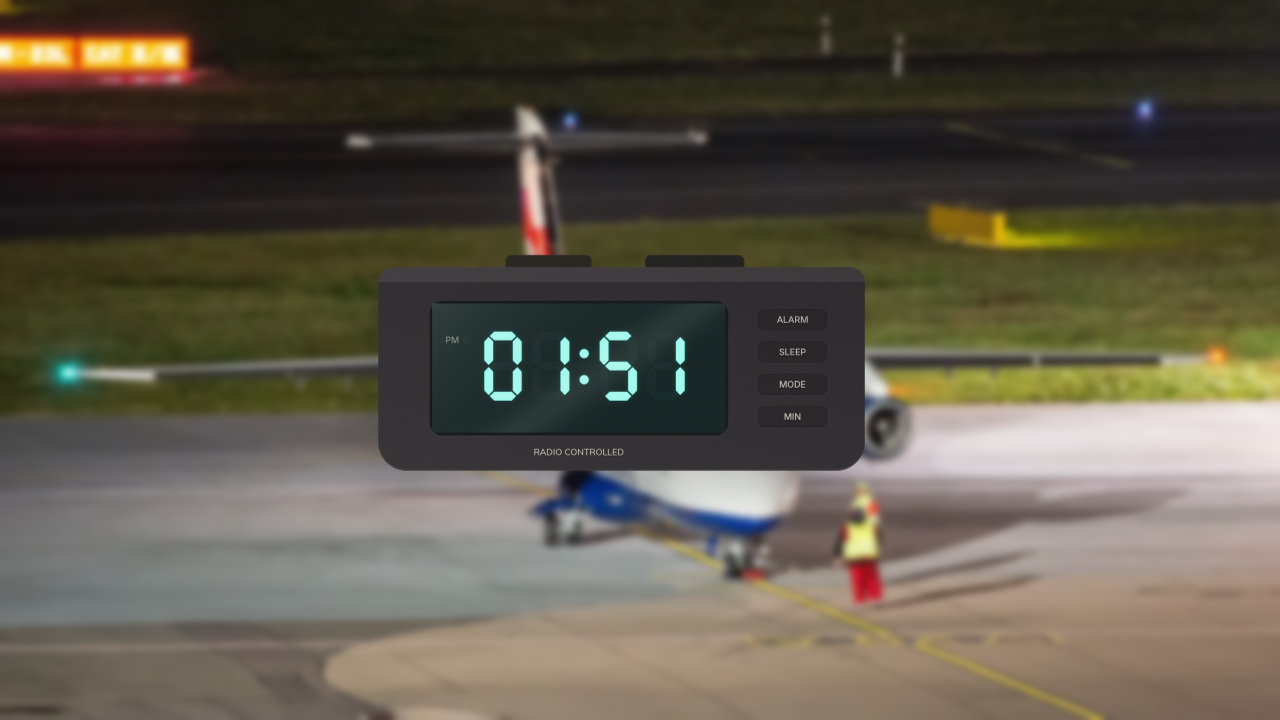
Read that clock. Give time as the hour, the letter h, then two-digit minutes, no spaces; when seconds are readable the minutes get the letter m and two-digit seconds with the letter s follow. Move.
1h51
